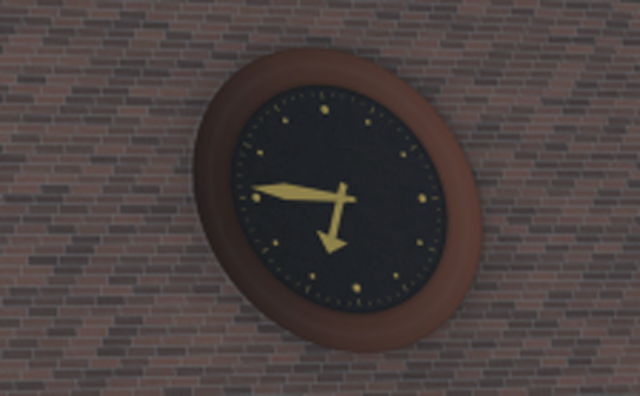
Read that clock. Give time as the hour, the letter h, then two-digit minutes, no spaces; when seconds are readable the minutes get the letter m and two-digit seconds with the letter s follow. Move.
6h46
